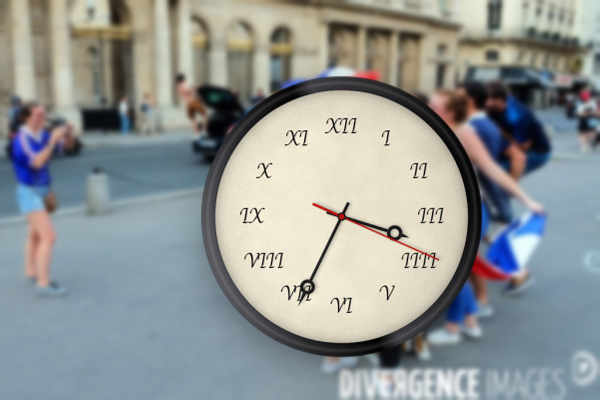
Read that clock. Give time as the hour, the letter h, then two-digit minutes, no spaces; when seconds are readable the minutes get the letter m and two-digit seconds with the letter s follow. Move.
3h34m19s
